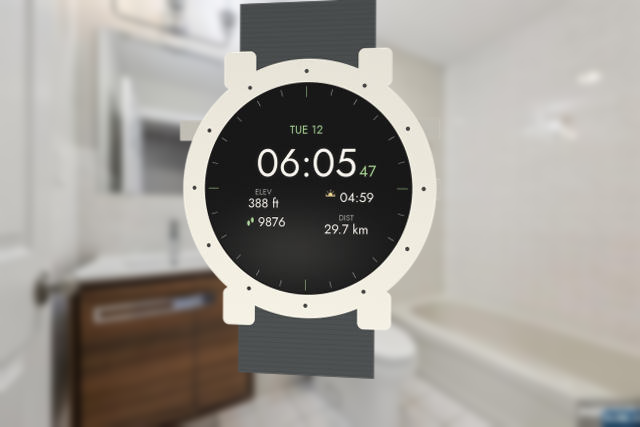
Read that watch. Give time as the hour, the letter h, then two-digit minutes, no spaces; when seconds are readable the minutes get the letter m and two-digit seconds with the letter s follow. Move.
6h05m47s
